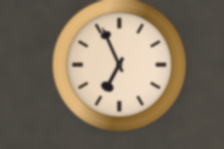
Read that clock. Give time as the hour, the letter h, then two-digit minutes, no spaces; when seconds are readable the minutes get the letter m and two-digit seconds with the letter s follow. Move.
6h56
